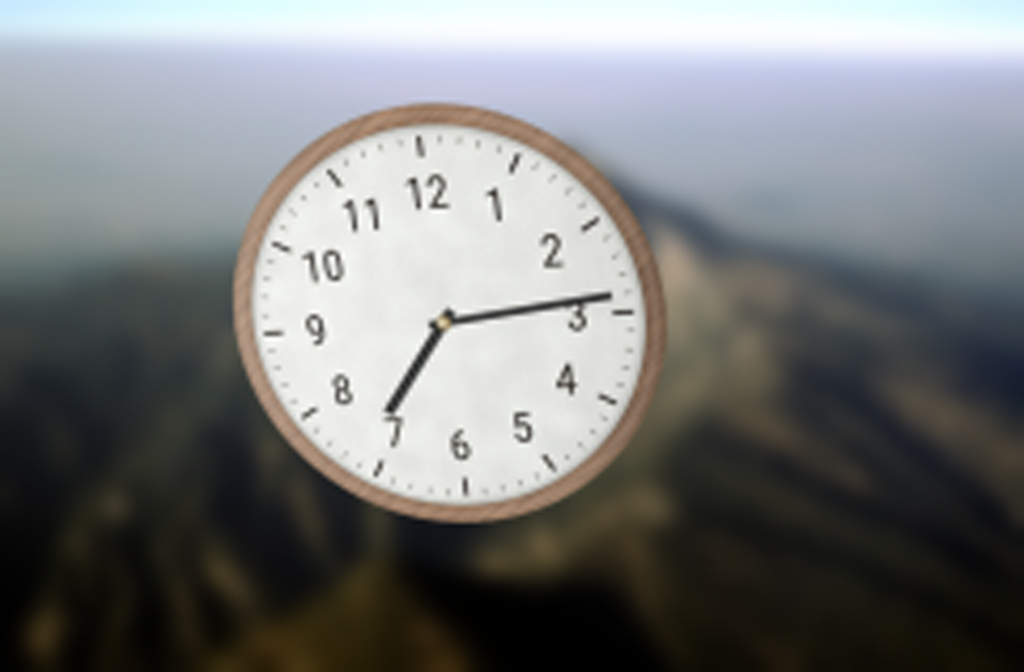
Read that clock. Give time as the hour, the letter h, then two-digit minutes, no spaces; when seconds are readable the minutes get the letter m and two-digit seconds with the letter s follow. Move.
7h14
